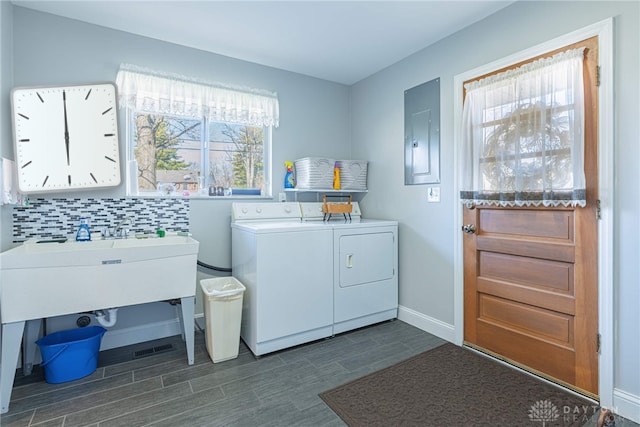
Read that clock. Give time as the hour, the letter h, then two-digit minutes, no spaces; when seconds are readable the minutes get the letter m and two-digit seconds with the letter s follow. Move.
6h00
